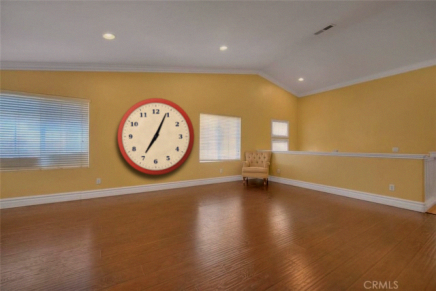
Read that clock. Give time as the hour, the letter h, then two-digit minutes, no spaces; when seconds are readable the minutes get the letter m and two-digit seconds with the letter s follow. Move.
7h04
